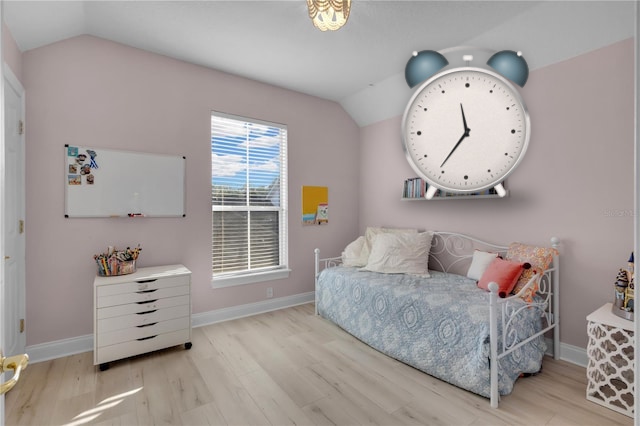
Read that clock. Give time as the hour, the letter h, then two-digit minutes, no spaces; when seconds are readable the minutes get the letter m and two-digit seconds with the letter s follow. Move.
11h36
